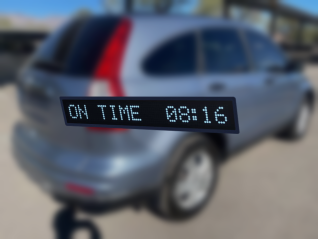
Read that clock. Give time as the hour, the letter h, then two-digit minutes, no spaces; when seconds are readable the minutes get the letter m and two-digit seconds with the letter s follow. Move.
8h16
